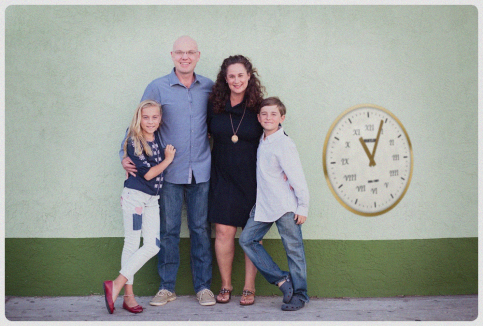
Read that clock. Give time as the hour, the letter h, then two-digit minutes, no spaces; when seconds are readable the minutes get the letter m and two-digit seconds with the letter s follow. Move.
11h04
